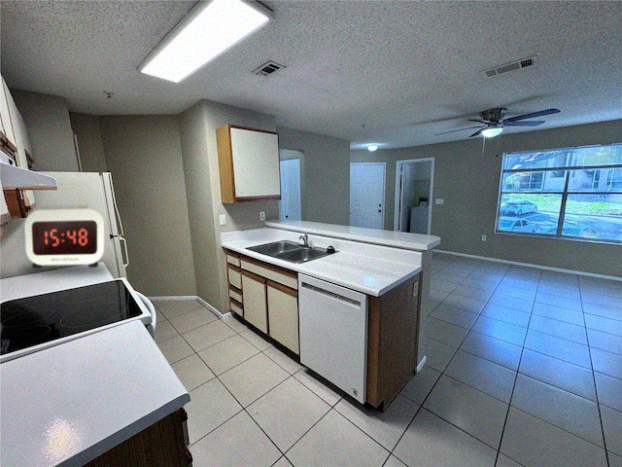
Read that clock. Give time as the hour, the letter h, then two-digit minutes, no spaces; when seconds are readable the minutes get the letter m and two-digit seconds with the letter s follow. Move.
15h48
